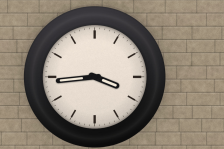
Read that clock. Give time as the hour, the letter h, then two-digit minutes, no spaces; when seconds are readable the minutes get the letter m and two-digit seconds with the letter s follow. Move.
3h44
